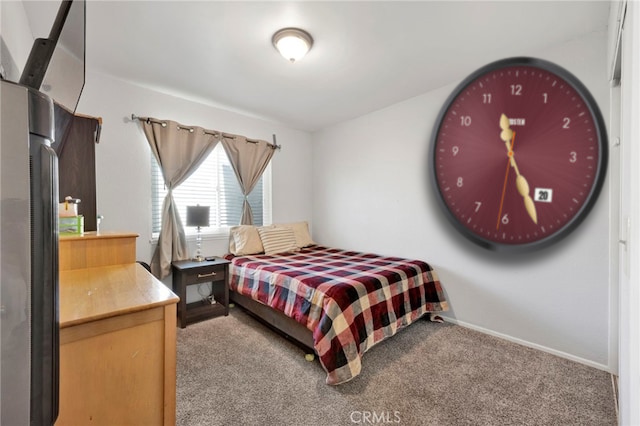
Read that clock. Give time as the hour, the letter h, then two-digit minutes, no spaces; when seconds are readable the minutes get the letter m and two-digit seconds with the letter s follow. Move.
11h25m31s
